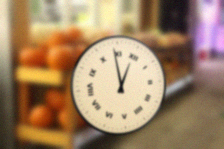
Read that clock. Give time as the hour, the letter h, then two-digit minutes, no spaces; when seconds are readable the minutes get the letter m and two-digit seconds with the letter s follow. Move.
11h54
